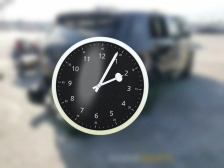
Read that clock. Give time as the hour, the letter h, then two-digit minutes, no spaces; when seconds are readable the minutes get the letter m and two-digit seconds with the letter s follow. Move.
2h04
